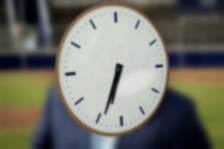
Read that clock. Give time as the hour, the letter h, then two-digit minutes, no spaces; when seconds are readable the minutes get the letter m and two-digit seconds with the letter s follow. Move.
6h34
